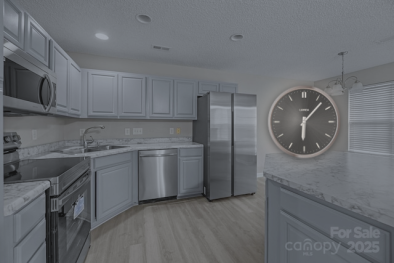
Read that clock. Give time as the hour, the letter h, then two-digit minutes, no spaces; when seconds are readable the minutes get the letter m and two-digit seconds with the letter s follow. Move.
6h07
